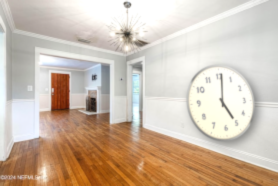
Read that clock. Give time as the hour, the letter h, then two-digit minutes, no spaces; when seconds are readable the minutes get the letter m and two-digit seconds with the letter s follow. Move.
5h01
